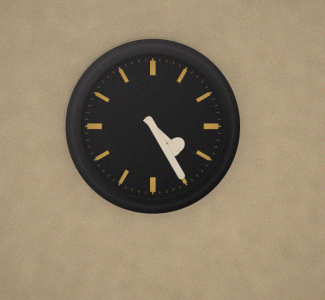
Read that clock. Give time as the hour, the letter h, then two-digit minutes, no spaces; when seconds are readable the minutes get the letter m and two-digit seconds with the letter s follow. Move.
4h25
